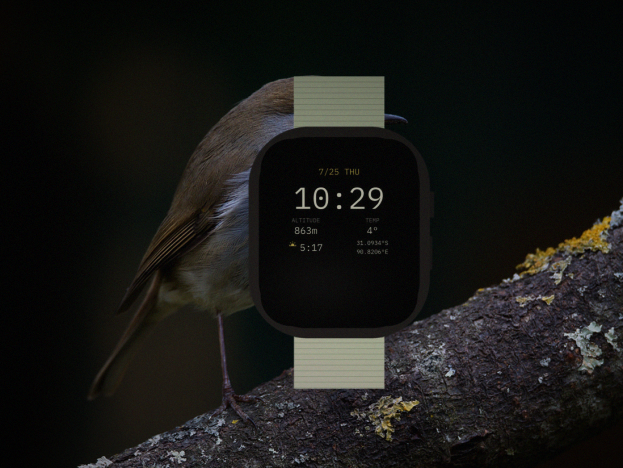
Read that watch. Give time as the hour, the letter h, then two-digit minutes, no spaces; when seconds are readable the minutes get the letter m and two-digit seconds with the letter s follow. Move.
10h29
